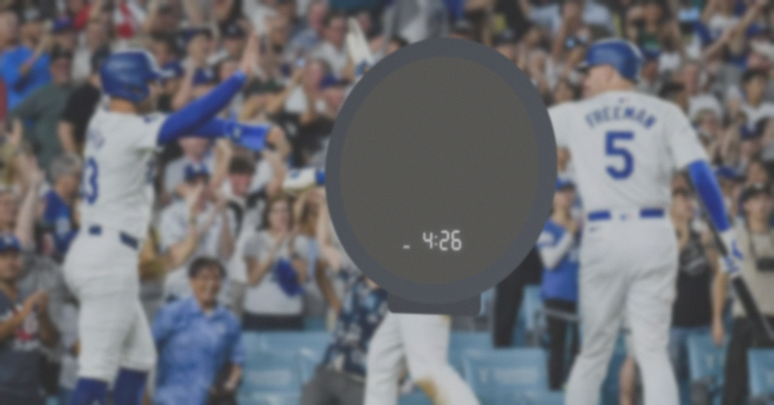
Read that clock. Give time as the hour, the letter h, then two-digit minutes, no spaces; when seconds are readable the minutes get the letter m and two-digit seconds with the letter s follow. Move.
4h26
